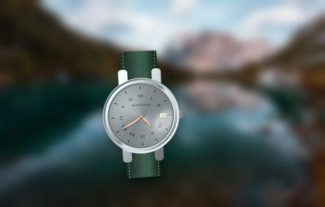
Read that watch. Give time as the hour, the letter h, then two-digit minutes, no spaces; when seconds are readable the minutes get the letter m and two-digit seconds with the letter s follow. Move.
4h40
